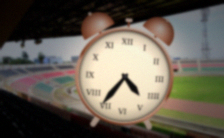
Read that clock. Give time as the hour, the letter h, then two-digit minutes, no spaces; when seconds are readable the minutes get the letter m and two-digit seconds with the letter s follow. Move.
4h36
